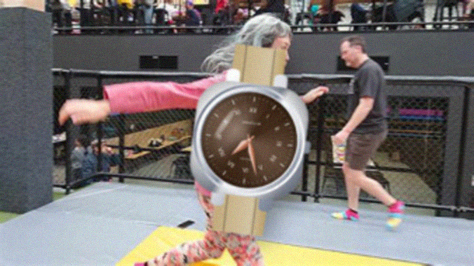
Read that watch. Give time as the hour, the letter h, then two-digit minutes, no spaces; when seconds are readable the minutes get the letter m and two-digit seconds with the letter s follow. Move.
7h27
